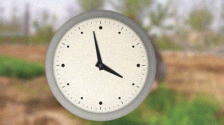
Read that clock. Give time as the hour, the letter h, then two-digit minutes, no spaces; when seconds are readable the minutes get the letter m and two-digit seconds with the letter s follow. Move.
3h58
